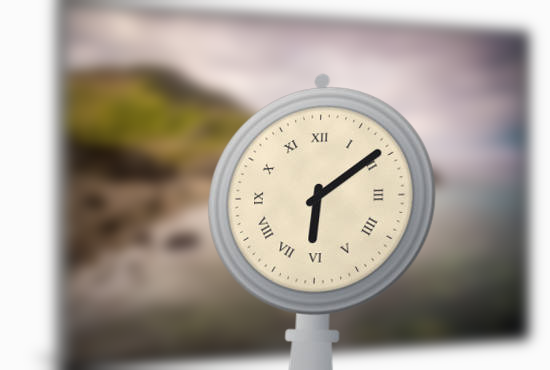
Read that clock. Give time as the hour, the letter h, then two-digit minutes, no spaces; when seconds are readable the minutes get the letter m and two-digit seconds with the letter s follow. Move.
6h09
